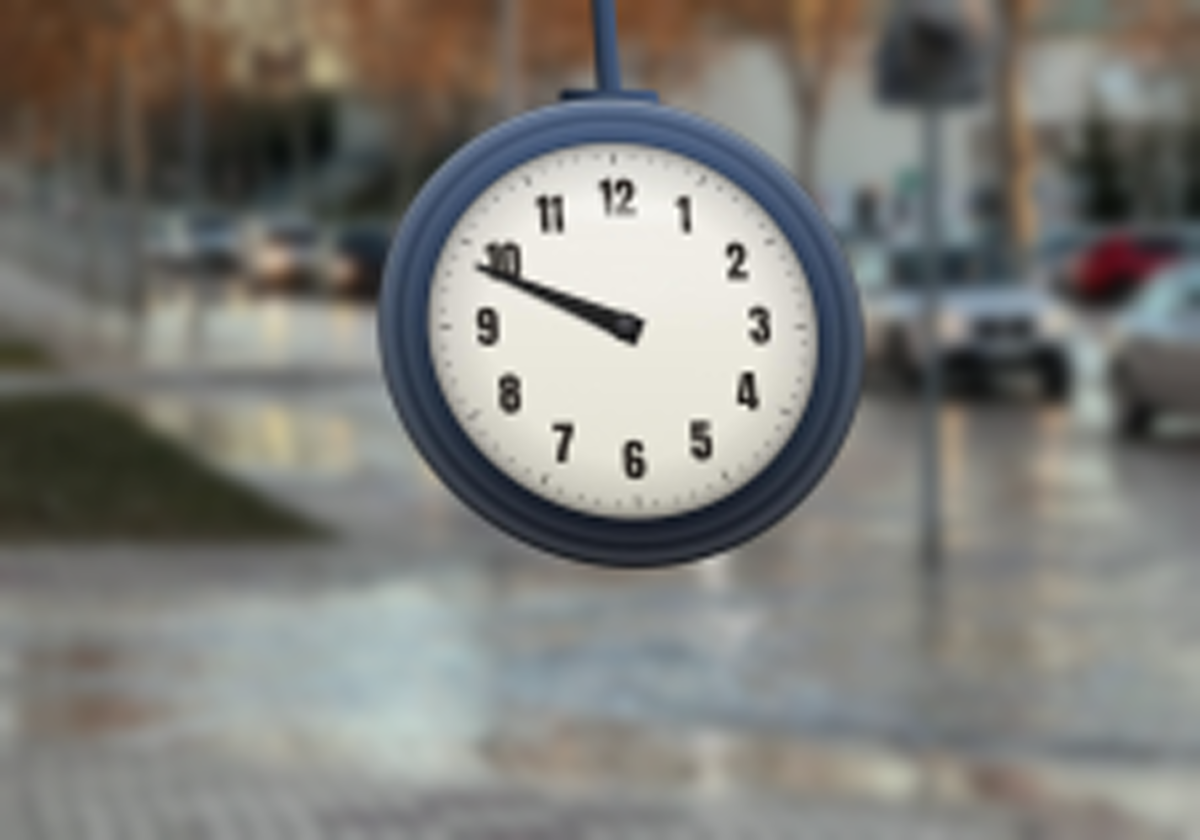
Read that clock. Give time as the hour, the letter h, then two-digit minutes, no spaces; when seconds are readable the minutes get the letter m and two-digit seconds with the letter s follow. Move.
9h49
